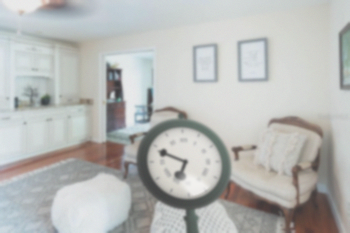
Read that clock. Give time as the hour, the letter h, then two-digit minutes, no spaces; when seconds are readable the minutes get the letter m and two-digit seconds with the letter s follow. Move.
6h49
